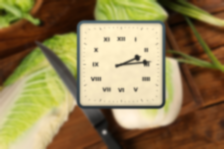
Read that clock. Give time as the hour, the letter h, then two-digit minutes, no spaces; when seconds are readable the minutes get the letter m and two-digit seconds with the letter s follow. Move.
2h14
